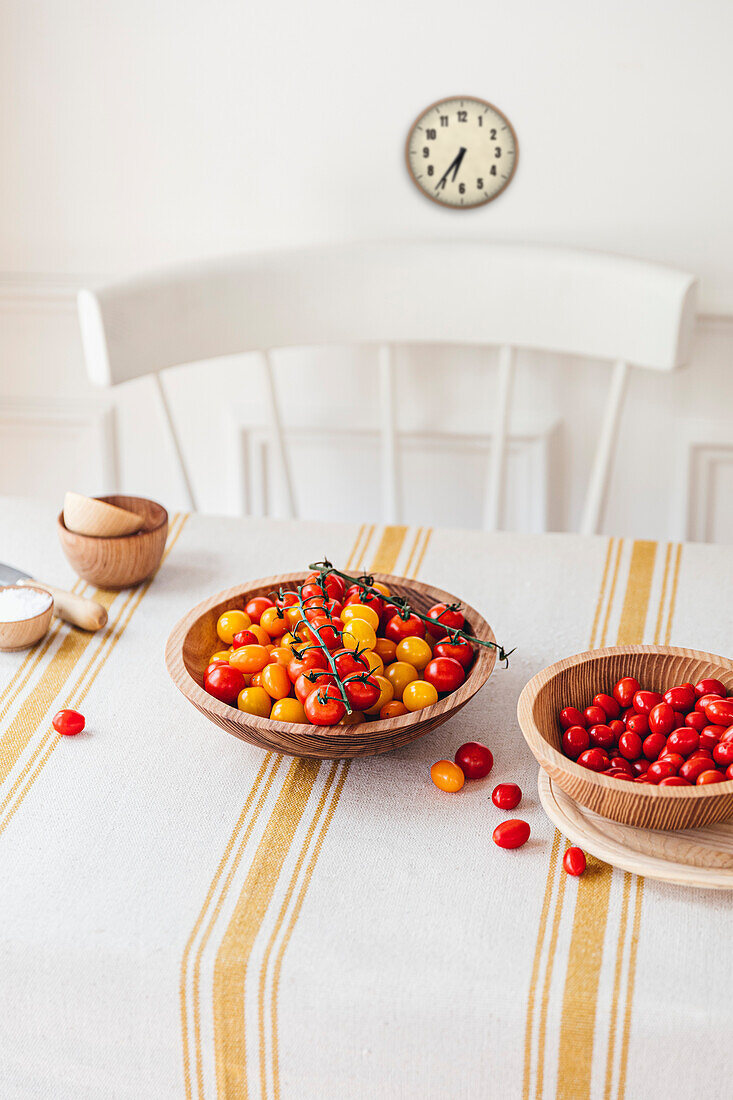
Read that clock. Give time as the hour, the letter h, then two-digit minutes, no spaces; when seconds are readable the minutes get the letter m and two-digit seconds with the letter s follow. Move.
6h36
